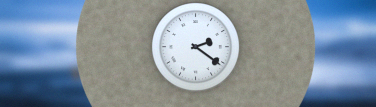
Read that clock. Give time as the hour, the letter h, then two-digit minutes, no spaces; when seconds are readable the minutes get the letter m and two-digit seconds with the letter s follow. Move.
2h21
